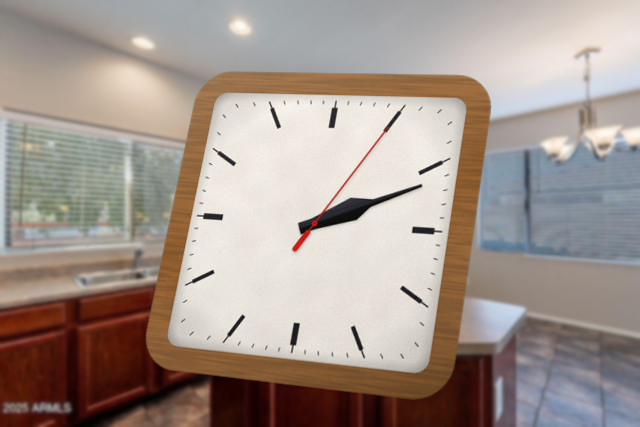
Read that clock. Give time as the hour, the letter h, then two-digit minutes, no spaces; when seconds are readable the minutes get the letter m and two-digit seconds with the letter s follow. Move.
2h11m05s
